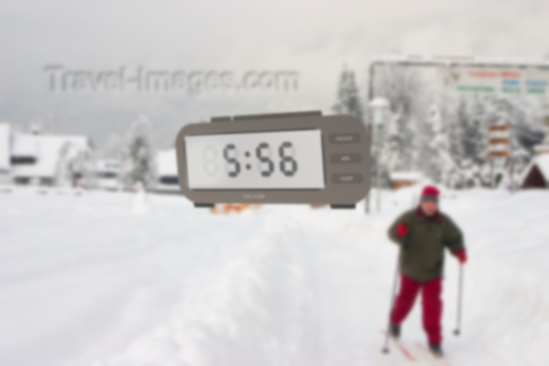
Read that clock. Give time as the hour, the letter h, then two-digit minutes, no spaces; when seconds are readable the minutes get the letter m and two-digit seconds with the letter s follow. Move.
5h56
